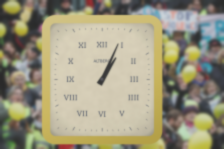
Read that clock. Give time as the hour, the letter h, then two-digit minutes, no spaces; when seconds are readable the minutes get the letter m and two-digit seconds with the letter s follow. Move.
1h04
